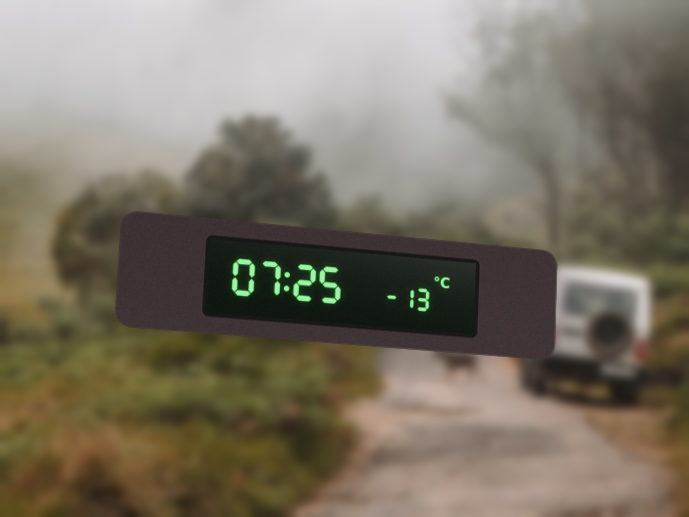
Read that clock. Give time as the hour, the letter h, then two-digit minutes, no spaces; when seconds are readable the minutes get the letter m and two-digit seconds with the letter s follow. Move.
7h25
